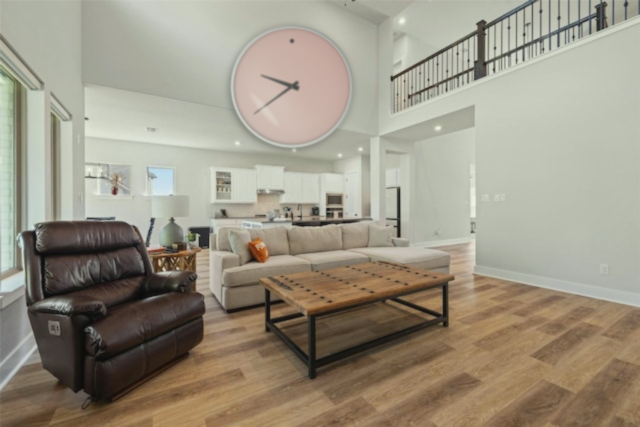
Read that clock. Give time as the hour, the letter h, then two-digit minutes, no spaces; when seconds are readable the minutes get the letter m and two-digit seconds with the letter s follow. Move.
9h39
